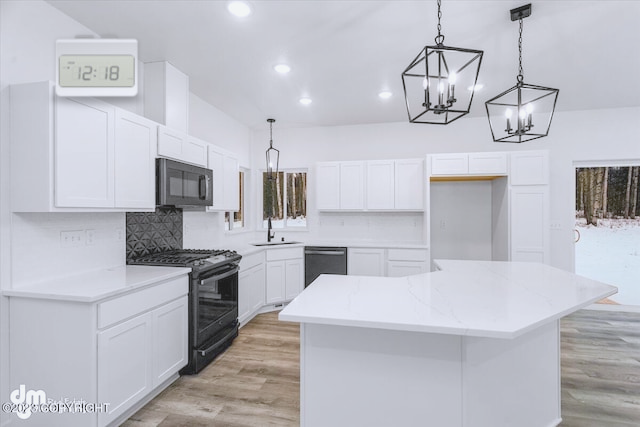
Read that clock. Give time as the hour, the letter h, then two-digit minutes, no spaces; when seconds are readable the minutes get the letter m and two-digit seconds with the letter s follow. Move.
12h18
